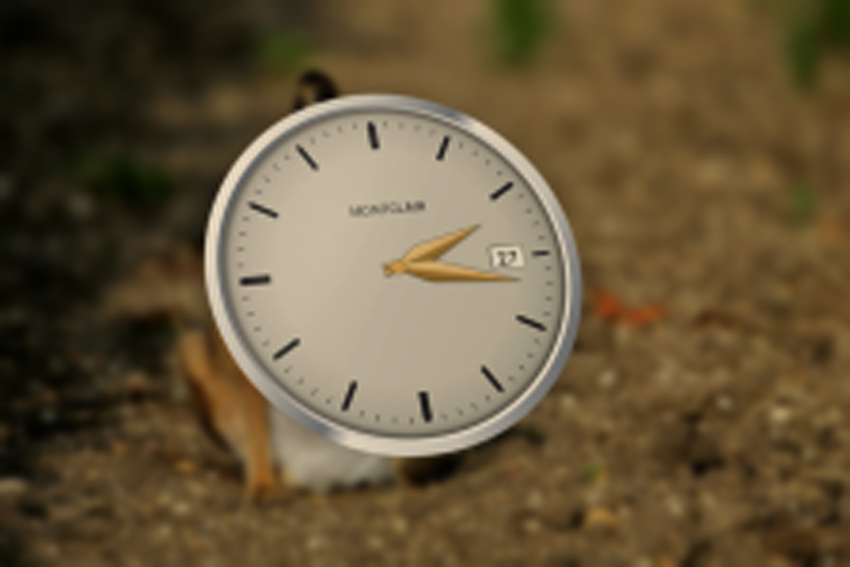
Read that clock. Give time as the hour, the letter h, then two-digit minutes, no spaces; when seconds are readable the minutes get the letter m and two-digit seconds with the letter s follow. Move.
2h17
